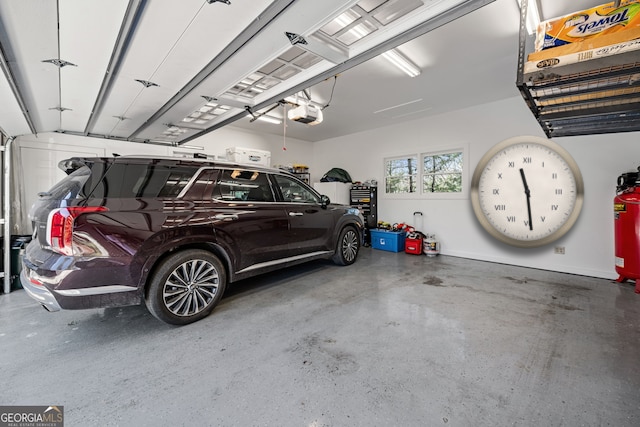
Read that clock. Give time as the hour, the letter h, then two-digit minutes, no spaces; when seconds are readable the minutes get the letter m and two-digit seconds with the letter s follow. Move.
11h29
